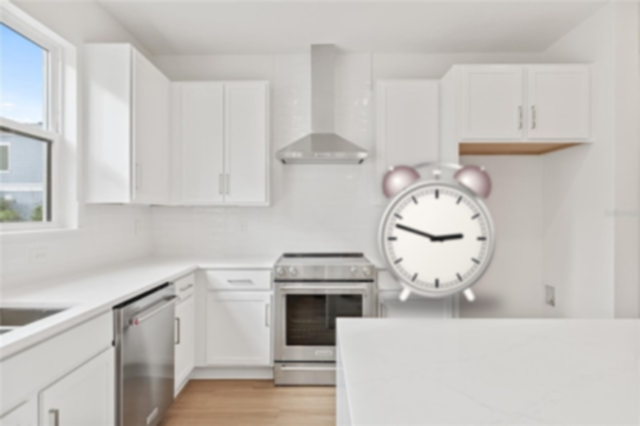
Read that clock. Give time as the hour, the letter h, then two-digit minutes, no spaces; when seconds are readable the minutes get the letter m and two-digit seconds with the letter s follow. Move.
2h48
